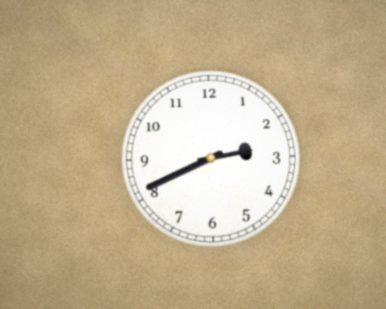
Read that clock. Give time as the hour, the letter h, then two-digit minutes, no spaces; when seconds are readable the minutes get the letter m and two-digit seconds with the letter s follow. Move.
2h41
